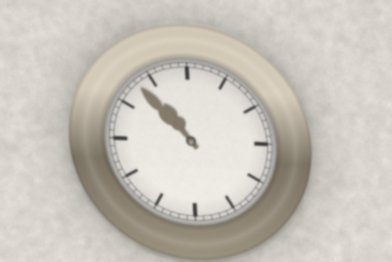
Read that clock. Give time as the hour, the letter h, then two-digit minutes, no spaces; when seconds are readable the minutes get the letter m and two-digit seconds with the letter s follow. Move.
10h53
